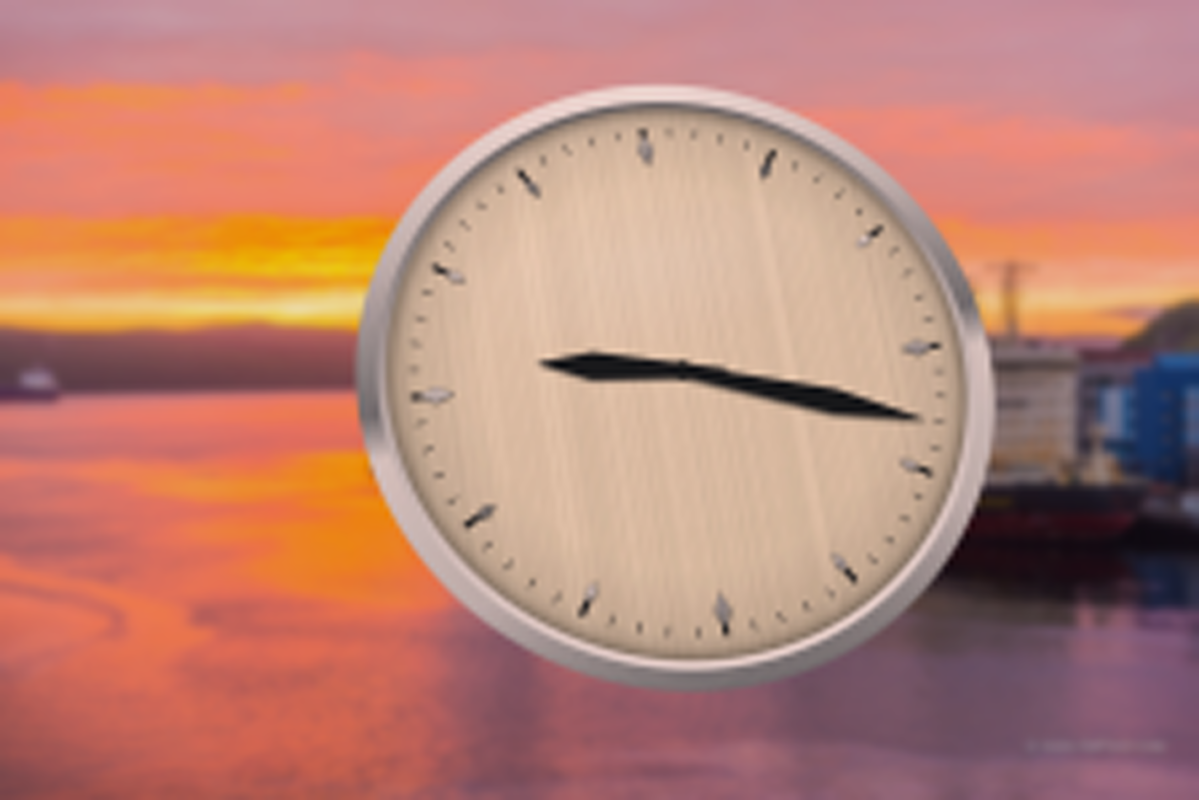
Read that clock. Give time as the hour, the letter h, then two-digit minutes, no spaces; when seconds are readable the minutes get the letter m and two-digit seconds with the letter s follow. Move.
9h18
